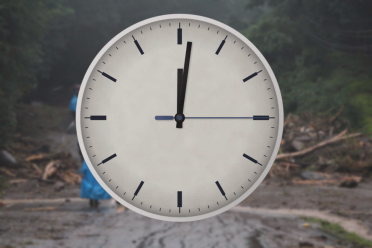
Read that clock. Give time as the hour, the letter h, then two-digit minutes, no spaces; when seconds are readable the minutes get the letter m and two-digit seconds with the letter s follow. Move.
12h01m15s
